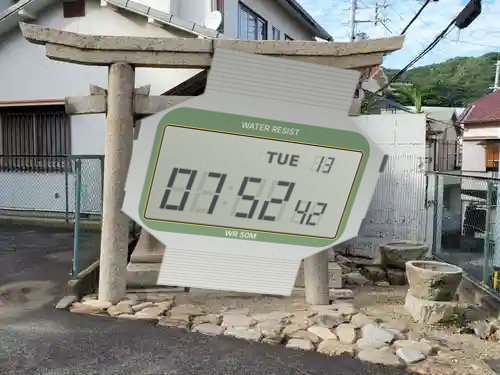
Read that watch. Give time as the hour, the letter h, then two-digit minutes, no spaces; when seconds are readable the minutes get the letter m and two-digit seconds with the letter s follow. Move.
7h52m42s
